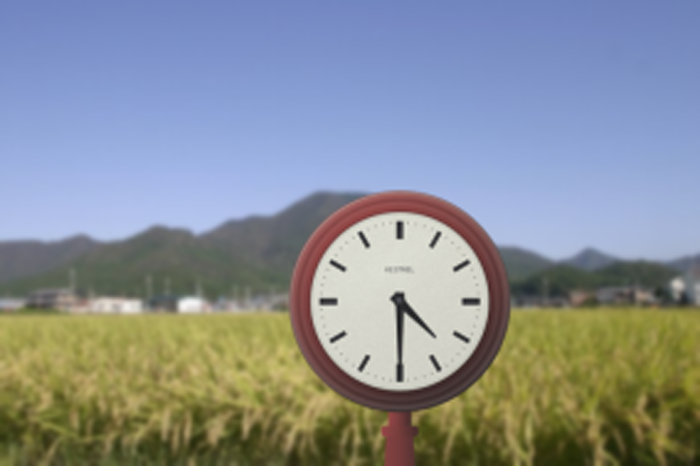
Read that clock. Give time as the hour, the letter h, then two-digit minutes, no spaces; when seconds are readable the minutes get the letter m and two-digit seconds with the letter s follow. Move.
4h30
